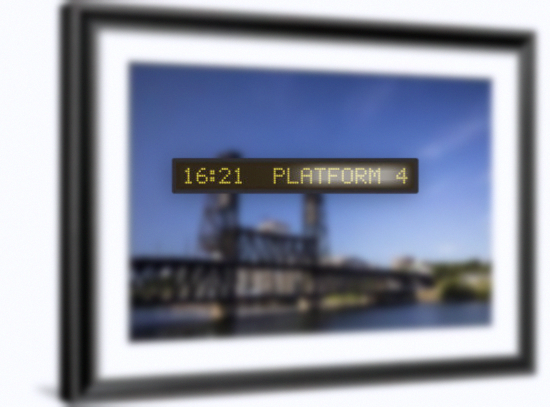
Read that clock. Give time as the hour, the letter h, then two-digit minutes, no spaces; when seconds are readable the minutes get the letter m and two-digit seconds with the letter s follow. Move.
16h21
